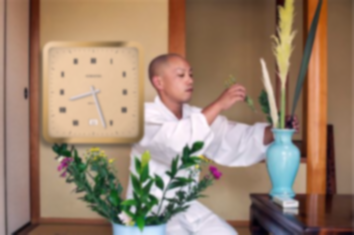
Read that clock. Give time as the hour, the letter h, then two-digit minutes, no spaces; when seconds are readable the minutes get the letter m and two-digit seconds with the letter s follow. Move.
8h27
